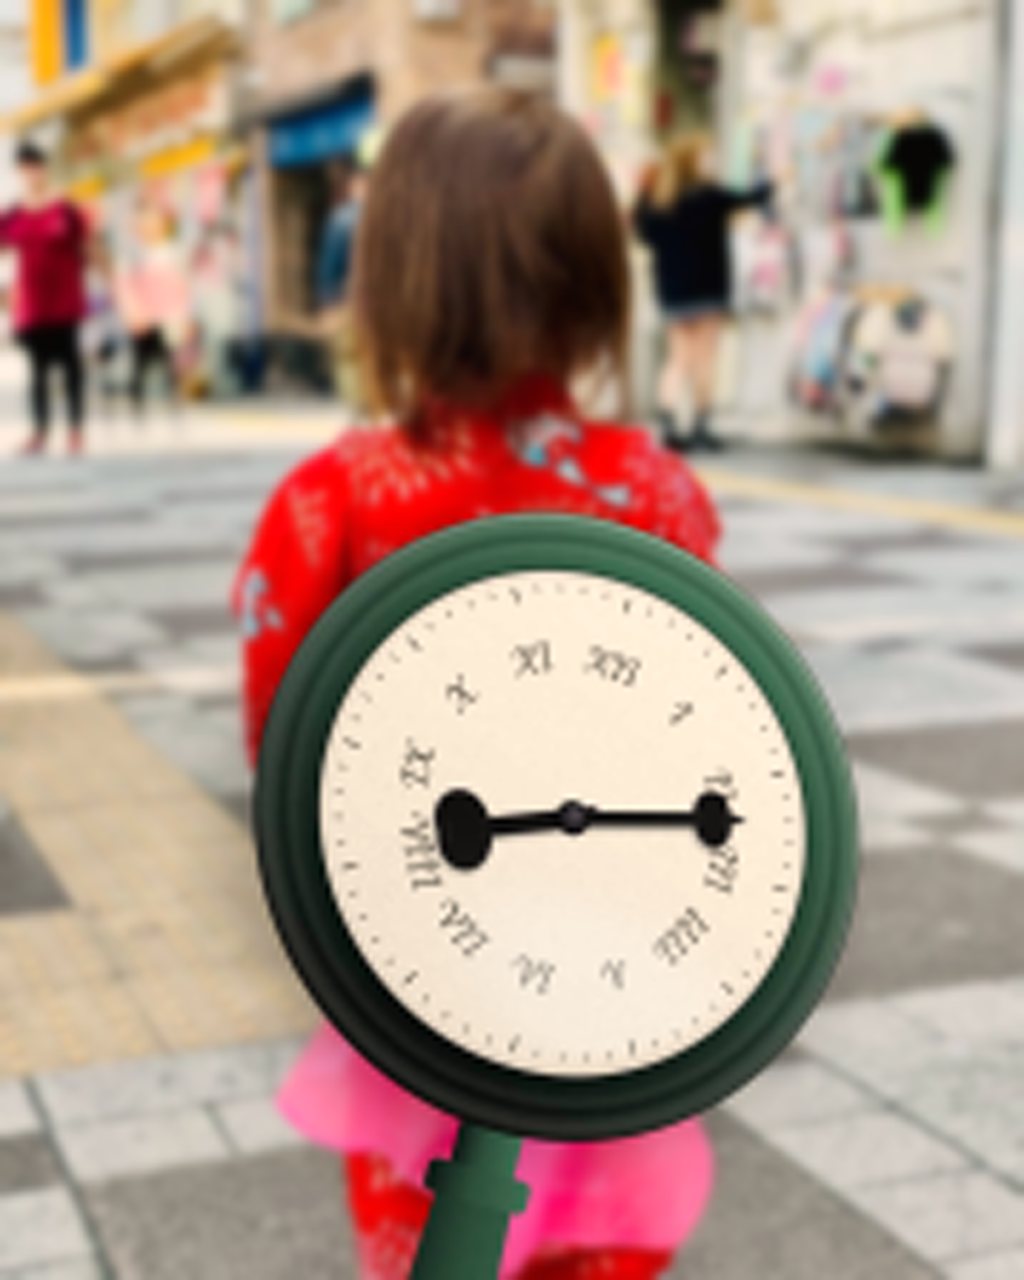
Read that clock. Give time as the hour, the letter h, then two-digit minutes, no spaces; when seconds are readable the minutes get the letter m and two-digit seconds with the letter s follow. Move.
8h12
